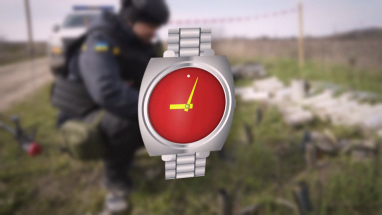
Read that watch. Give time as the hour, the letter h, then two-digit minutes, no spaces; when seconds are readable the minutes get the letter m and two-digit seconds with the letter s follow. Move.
9h03
